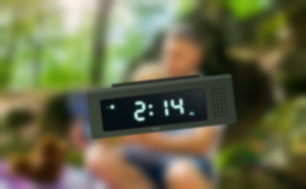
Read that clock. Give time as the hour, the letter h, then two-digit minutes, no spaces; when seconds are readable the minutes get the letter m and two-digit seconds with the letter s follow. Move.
2h14
